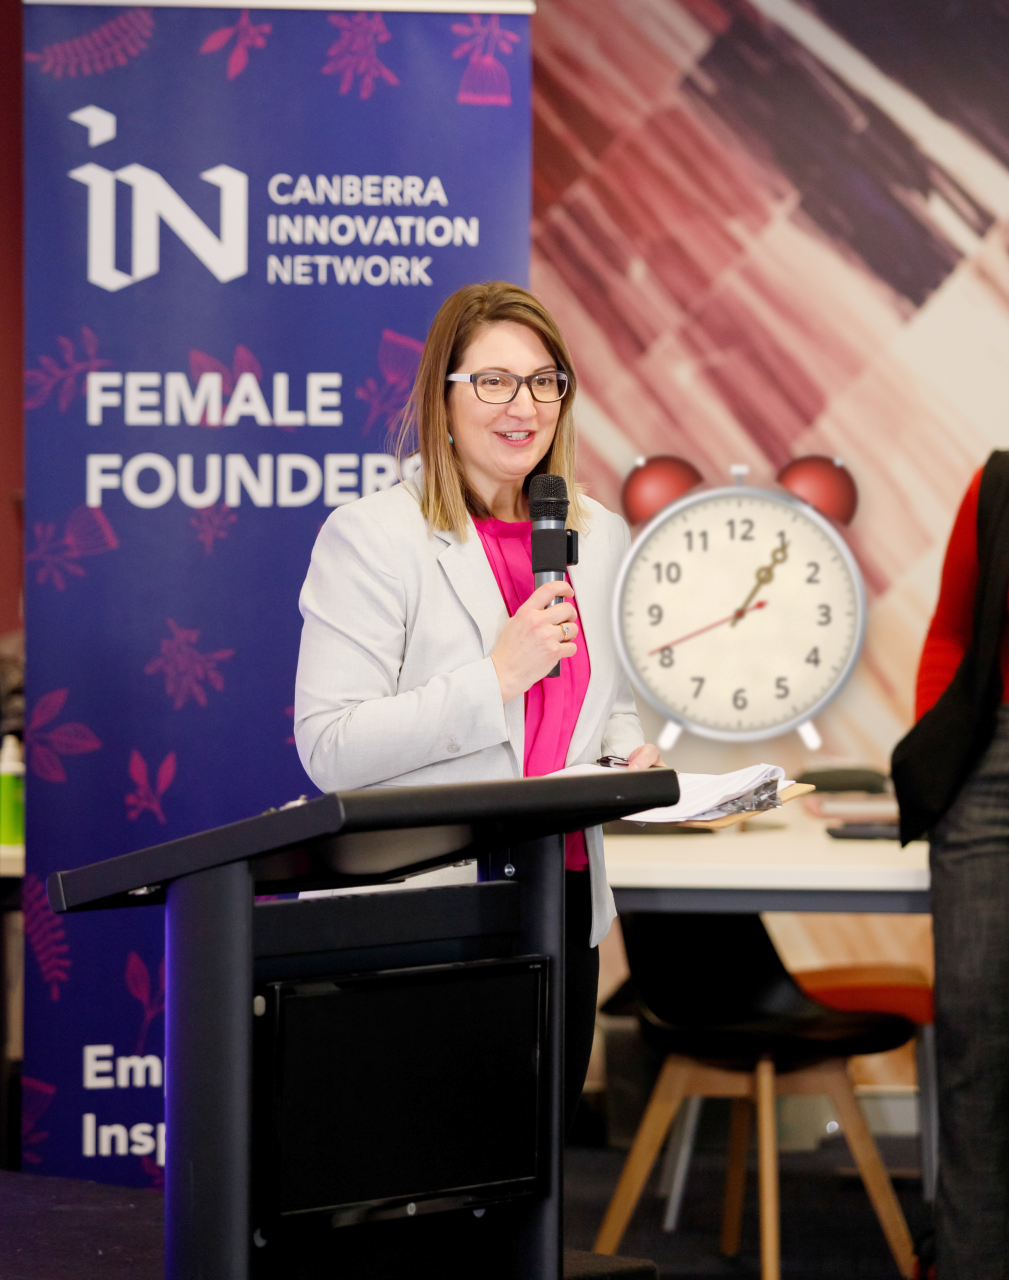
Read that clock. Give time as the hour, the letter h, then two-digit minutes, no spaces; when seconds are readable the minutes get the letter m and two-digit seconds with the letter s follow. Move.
1h05m41s
